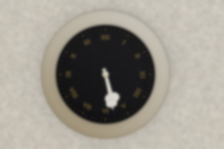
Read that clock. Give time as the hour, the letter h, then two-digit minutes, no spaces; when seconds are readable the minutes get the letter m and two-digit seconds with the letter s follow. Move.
5h28
